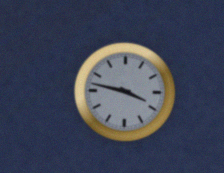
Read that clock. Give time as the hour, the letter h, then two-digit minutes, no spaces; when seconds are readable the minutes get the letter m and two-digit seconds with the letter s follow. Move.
3h47
